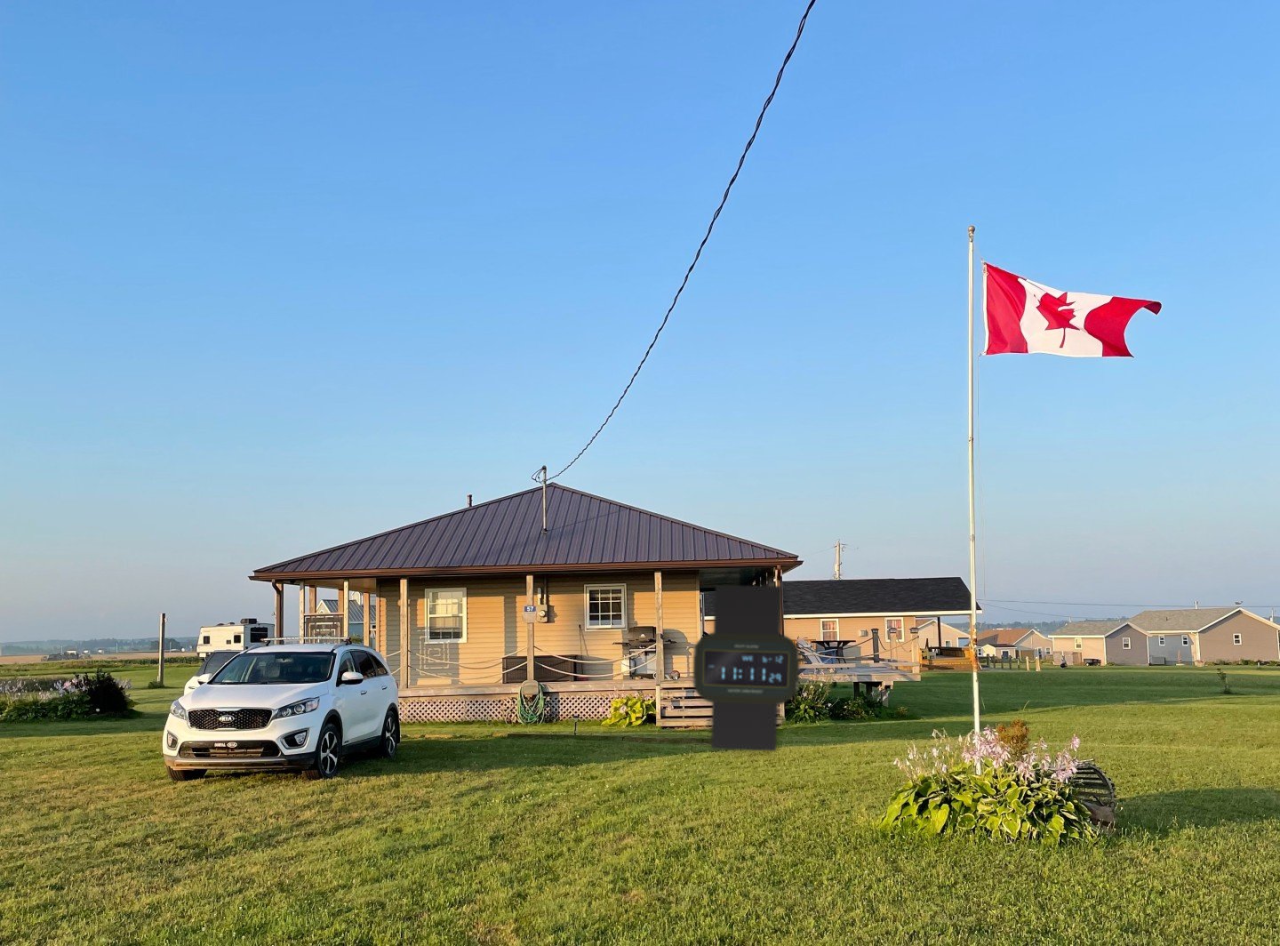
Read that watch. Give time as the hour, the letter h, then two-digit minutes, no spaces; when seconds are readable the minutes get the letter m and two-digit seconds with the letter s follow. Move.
11h11
